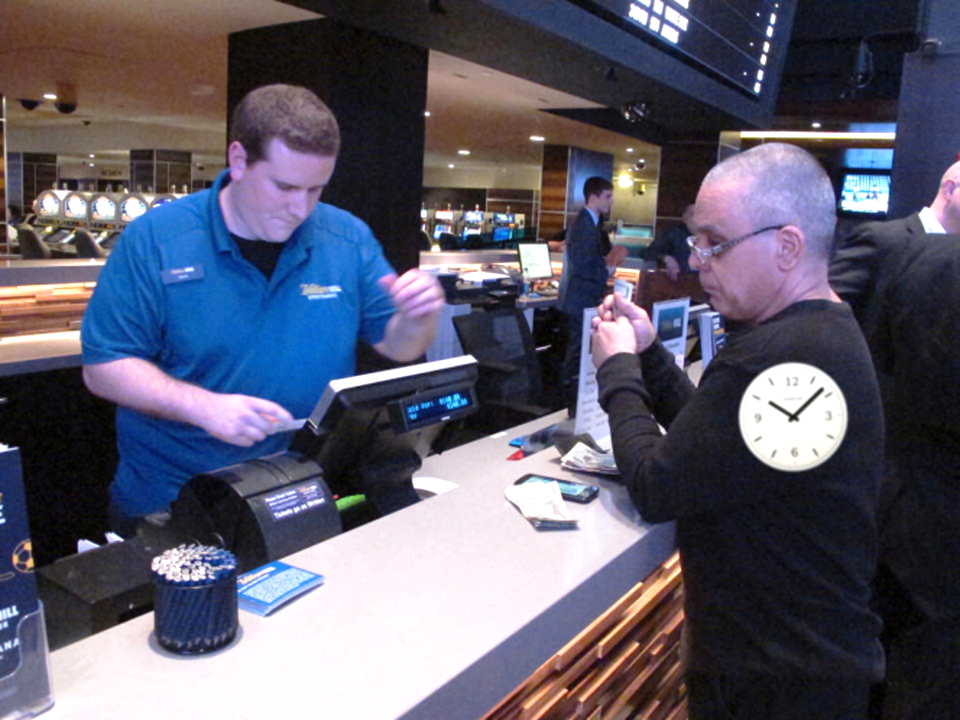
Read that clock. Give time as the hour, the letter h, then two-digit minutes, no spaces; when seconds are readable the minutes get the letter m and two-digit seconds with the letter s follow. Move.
10h08
